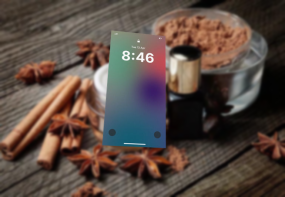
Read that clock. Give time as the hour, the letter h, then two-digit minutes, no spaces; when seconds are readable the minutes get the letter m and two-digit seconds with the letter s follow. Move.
8h46
